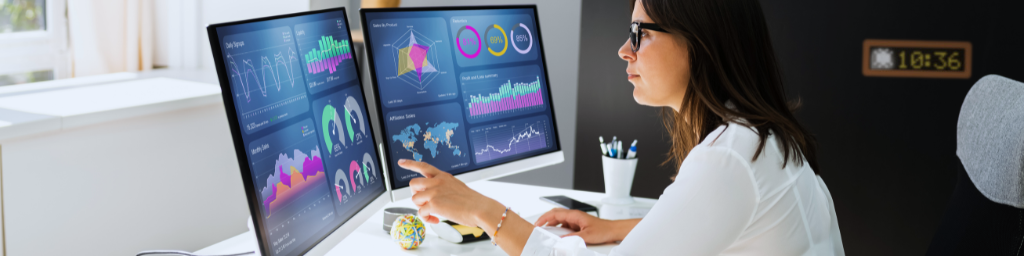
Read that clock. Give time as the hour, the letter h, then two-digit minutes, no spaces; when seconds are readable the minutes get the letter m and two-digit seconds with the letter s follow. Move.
10h36
